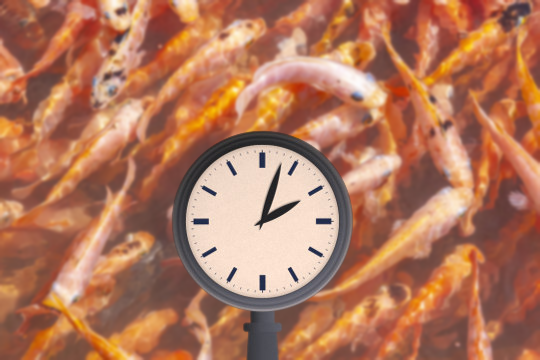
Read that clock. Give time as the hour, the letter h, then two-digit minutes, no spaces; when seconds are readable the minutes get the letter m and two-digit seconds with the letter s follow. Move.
2h03
